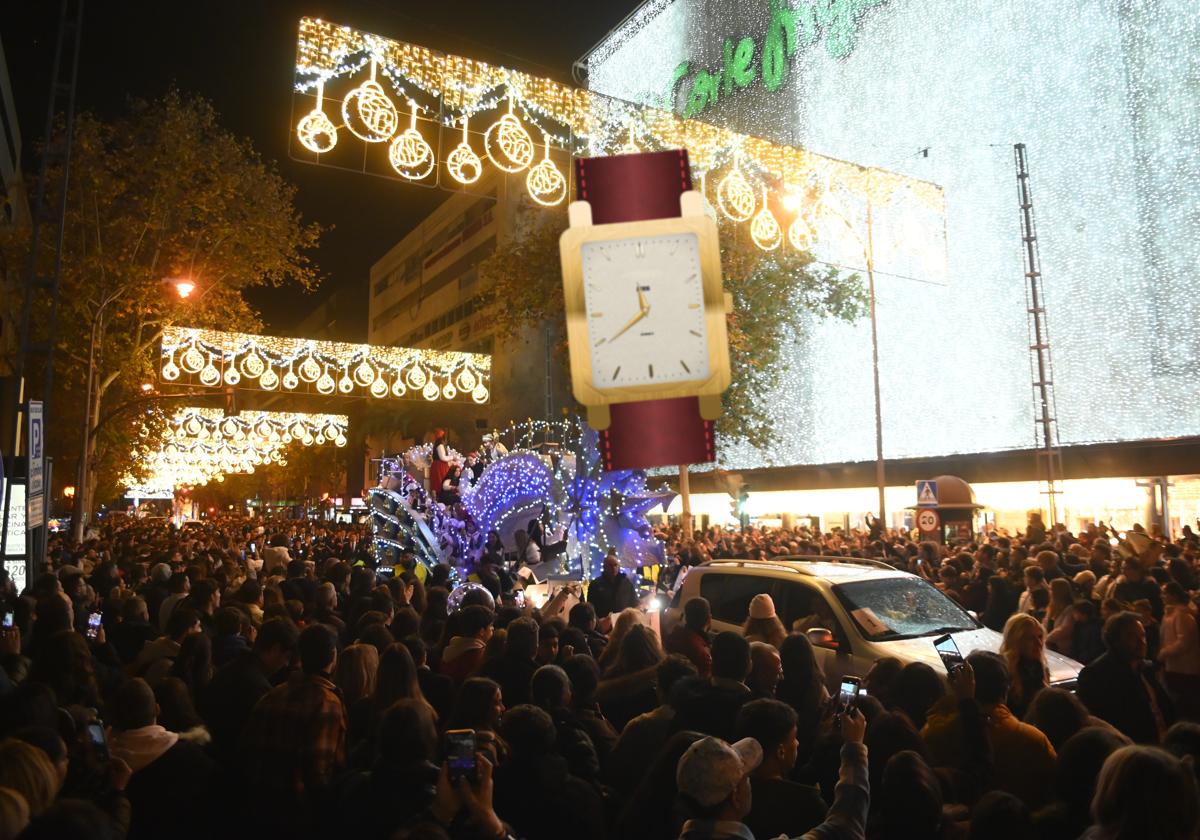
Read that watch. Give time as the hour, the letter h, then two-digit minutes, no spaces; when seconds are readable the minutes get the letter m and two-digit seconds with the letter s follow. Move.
11h39
